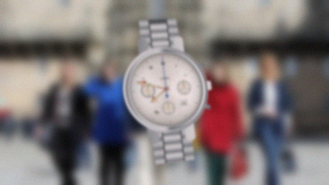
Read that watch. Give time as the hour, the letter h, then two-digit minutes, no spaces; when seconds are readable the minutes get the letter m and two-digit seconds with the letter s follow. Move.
7h48
